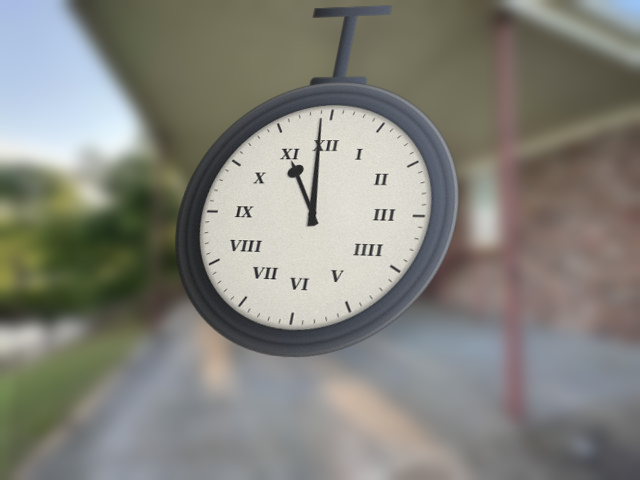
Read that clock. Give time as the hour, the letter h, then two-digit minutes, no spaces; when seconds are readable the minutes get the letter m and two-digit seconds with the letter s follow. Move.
10h59
